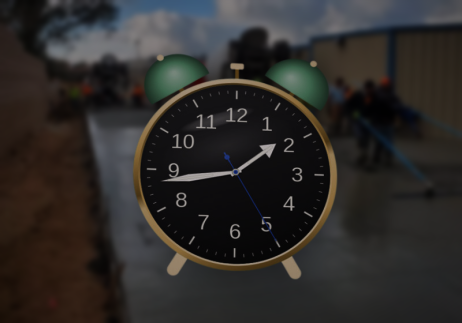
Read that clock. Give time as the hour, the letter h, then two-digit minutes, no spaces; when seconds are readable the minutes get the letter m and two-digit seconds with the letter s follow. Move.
1h43m25s
